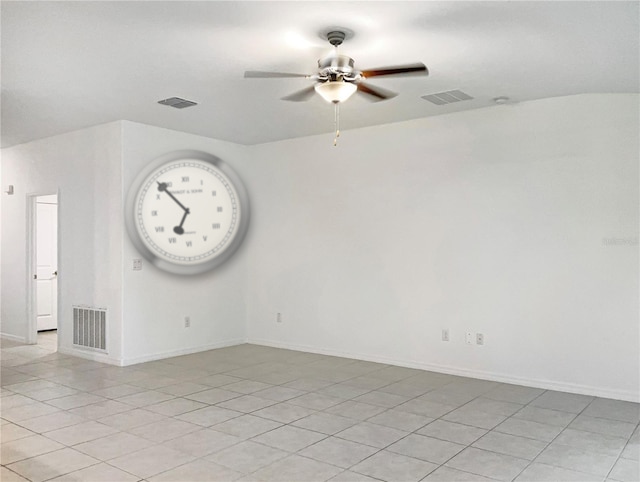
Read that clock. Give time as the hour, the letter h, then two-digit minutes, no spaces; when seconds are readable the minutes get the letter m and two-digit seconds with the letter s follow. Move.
6h53
